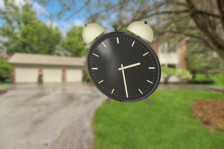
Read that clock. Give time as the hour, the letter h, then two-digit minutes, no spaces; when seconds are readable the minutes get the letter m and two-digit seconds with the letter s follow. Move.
2h30
